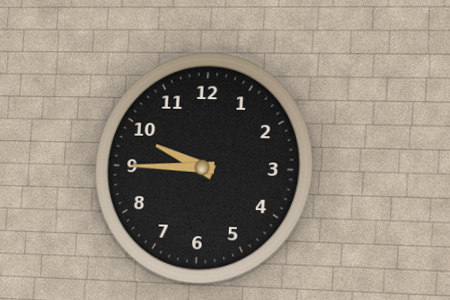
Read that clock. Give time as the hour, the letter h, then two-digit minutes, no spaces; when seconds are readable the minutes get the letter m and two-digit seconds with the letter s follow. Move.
9h45
